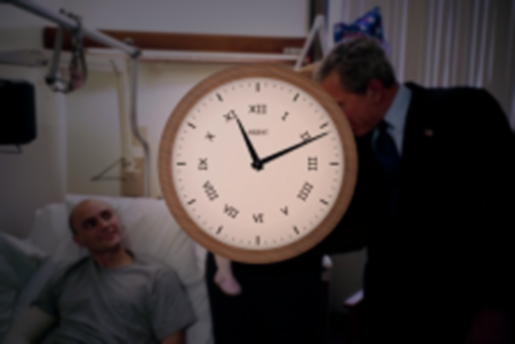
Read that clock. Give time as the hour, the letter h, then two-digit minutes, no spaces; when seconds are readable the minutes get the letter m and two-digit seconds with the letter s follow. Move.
11h11
